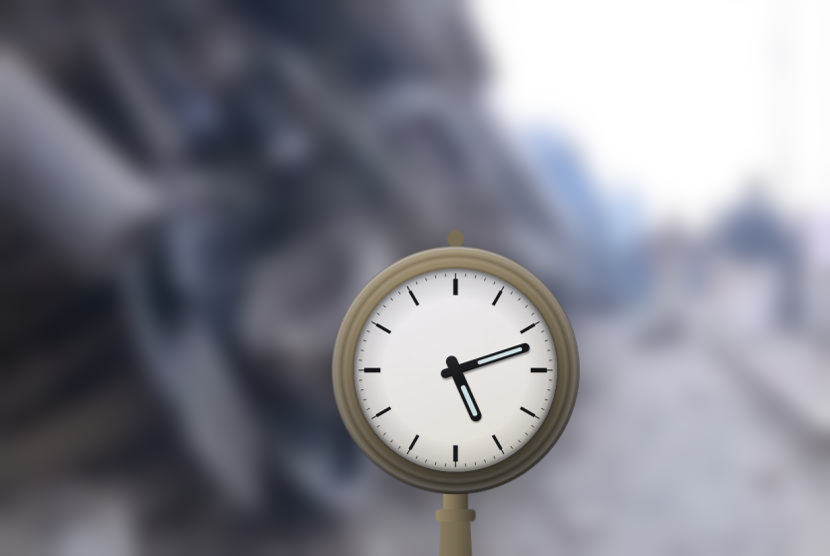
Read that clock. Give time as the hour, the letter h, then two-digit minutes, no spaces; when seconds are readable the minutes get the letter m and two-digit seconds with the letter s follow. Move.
5h12
